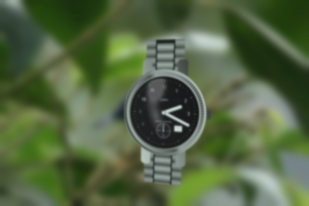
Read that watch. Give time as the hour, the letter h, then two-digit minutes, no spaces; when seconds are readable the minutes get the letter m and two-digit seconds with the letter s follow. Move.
2h19
